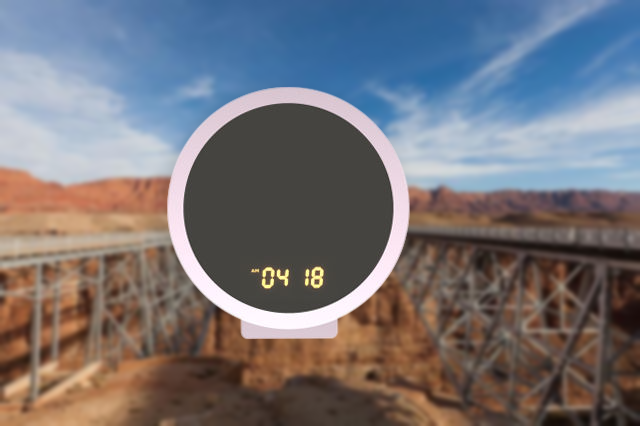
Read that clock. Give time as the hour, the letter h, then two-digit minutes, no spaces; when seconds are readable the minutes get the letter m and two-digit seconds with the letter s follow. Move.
4h18
